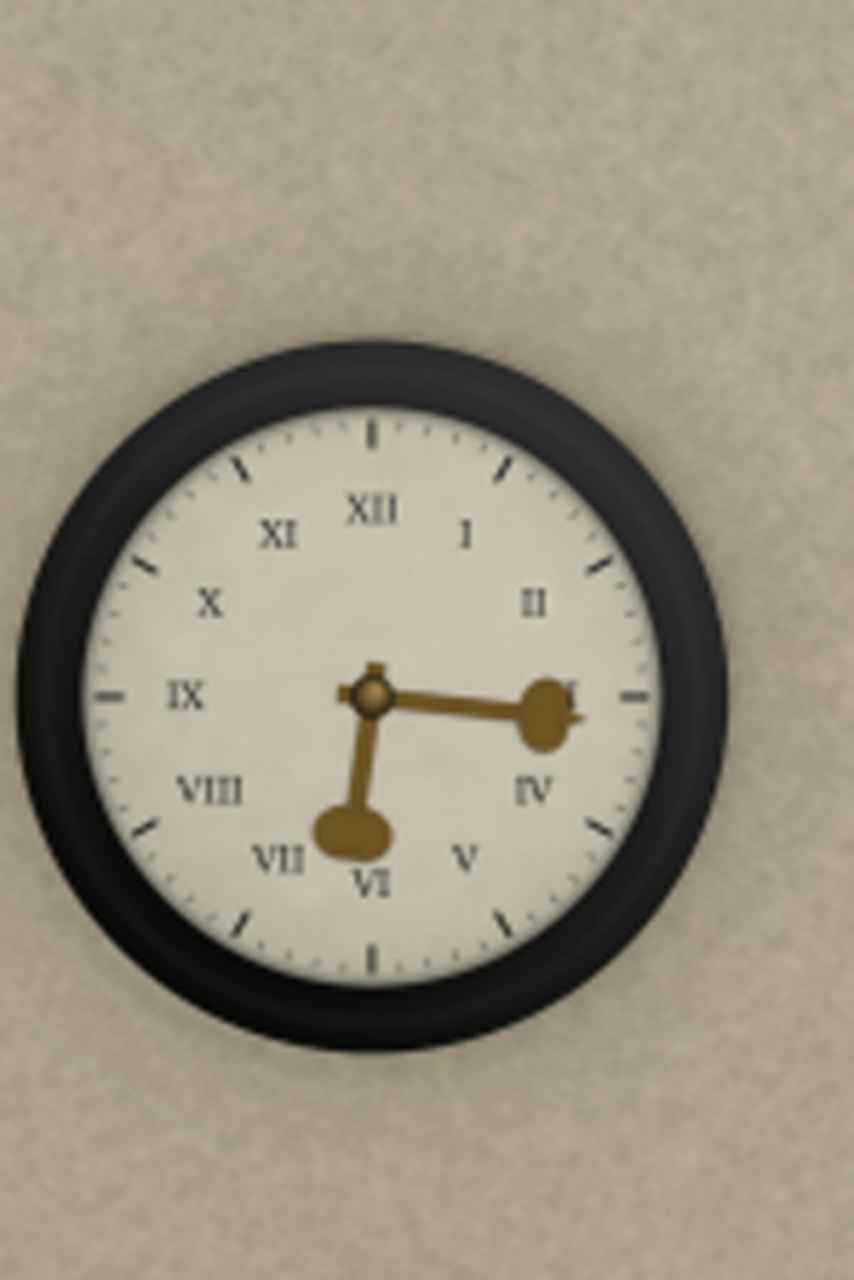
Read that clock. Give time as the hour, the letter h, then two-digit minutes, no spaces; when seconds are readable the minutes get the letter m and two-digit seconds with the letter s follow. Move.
6h16
